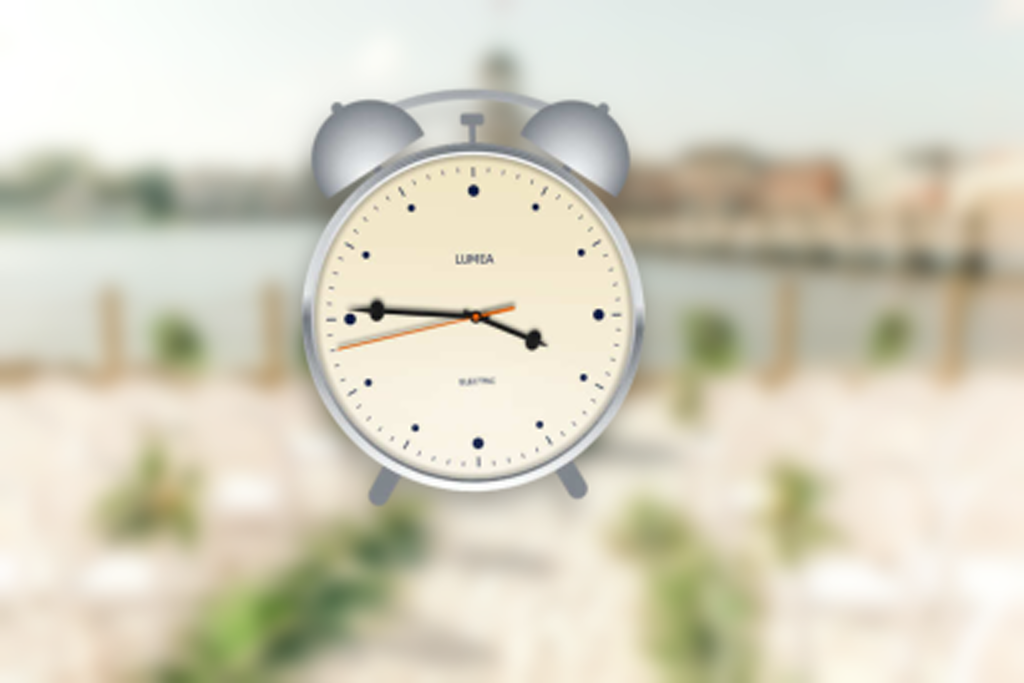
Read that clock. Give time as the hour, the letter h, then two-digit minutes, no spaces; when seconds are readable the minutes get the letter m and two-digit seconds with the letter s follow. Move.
3h45m43s
